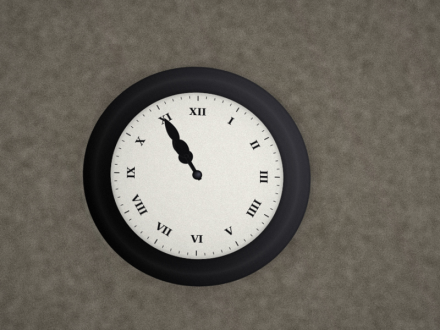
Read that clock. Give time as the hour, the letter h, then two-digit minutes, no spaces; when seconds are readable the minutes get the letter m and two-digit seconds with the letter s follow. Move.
10h55
